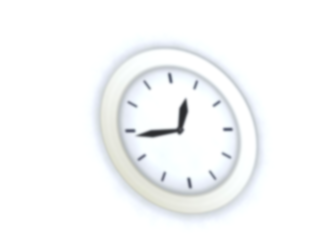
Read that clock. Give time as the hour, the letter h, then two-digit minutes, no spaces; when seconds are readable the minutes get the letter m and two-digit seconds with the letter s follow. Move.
12h44
